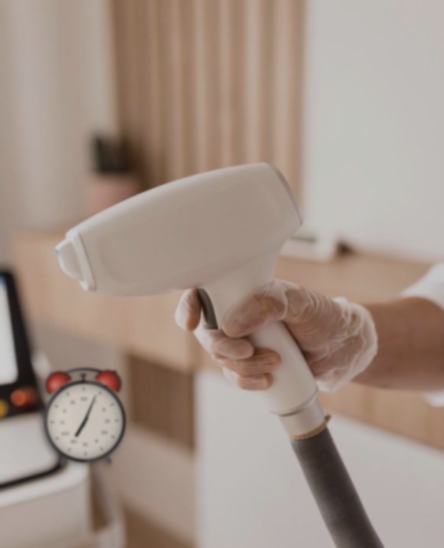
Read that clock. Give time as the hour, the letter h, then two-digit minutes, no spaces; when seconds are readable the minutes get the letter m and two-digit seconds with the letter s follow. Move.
7h04
